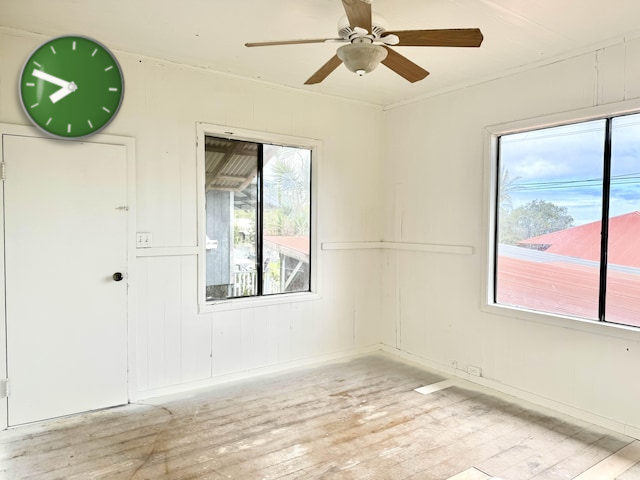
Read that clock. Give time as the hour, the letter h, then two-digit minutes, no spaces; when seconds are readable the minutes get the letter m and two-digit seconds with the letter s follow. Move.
7h48
